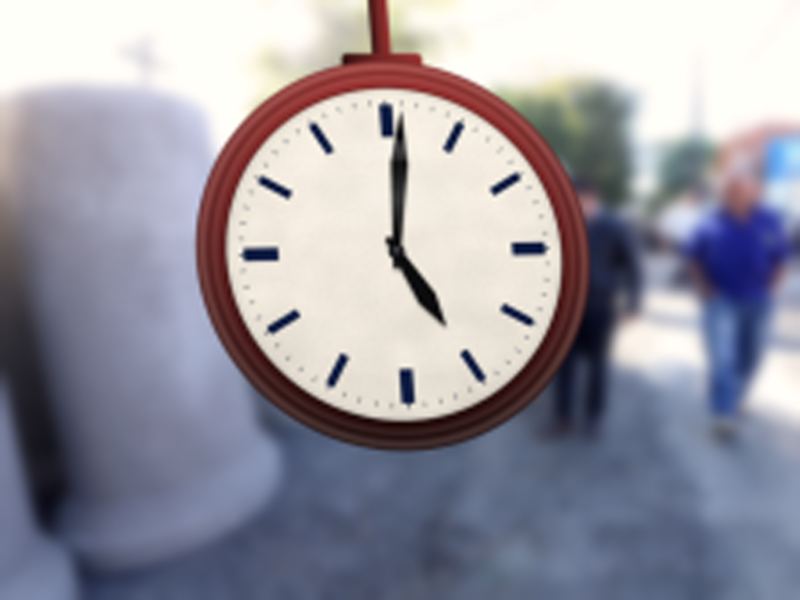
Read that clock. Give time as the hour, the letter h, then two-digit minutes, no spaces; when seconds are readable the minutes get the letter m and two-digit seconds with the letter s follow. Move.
5h01
